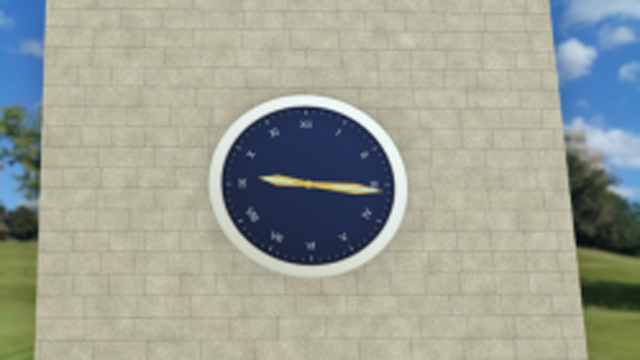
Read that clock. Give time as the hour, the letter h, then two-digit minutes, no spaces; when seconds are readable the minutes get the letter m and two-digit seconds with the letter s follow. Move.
9h16
